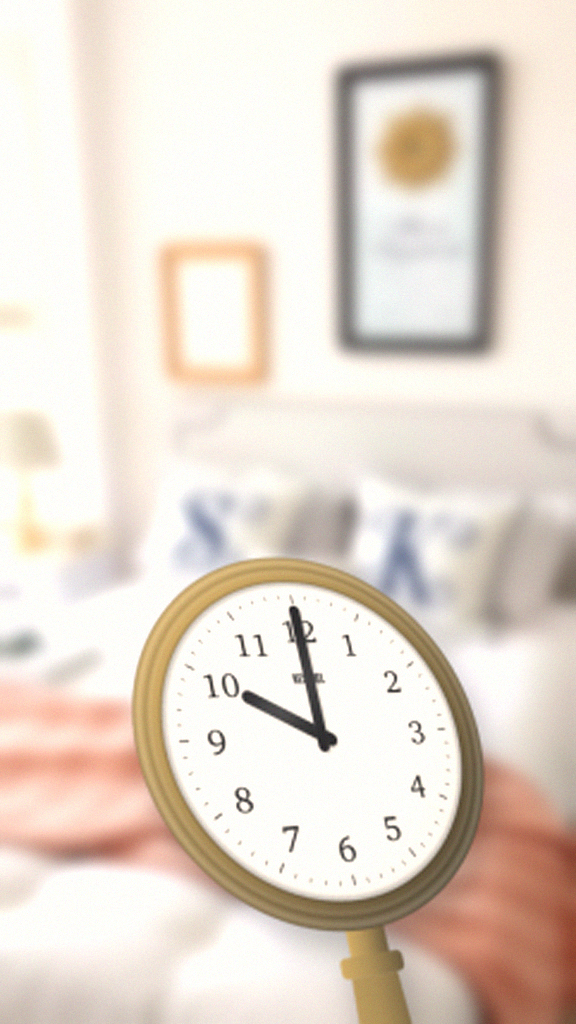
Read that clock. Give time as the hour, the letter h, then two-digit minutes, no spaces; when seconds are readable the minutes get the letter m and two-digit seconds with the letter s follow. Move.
10h00
